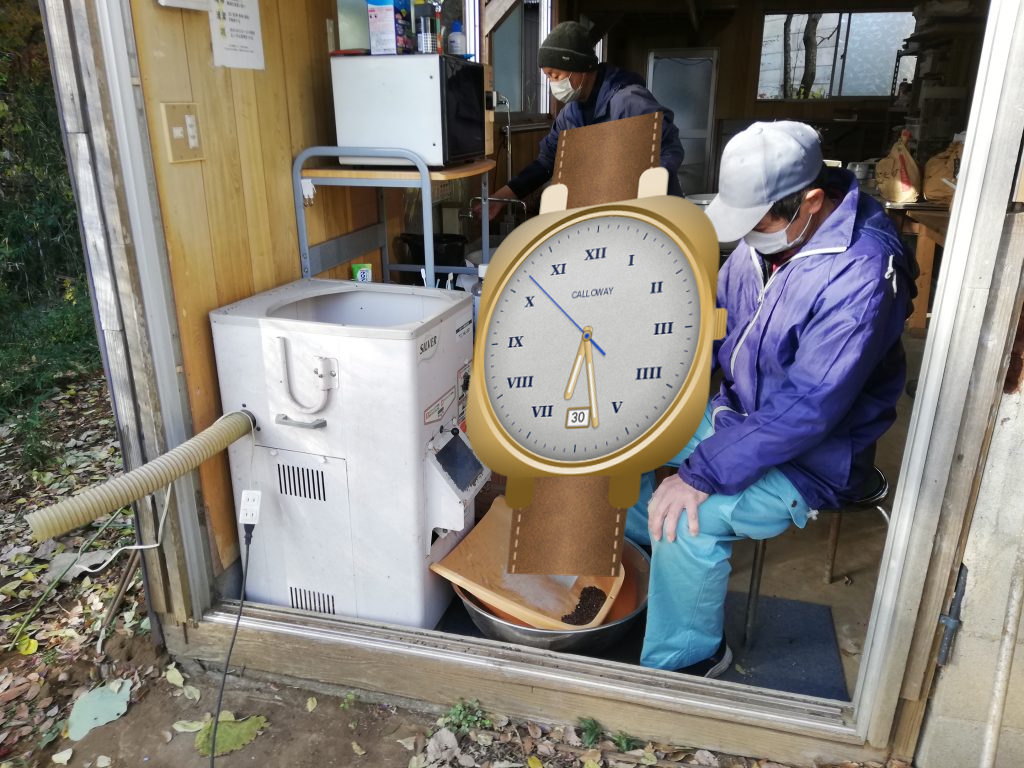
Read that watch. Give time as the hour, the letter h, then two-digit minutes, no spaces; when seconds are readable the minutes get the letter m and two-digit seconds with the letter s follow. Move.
6h27m52s
